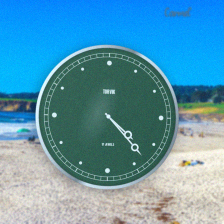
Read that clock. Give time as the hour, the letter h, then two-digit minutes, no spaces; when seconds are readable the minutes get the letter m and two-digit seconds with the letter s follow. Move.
4h23
